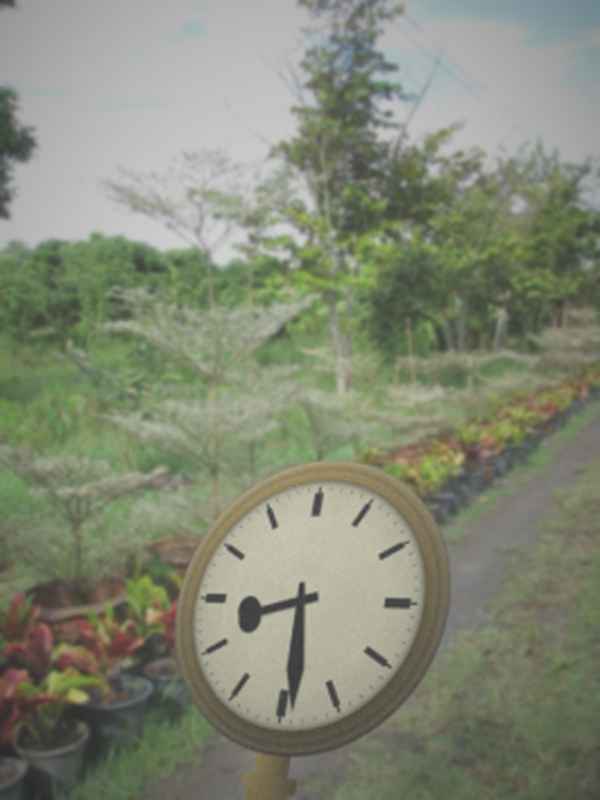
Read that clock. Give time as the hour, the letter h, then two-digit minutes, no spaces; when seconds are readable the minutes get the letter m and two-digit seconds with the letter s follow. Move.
8h29
